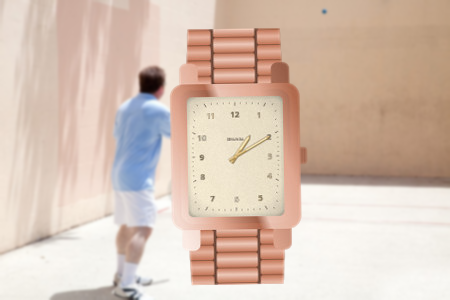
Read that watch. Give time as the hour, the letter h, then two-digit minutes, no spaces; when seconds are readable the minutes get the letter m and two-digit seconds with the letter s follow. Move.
1h10
